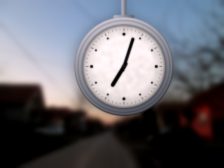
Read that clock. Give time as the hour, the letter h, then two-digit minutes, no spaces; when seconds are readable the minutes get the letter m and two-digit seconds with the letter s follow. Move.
7h03
